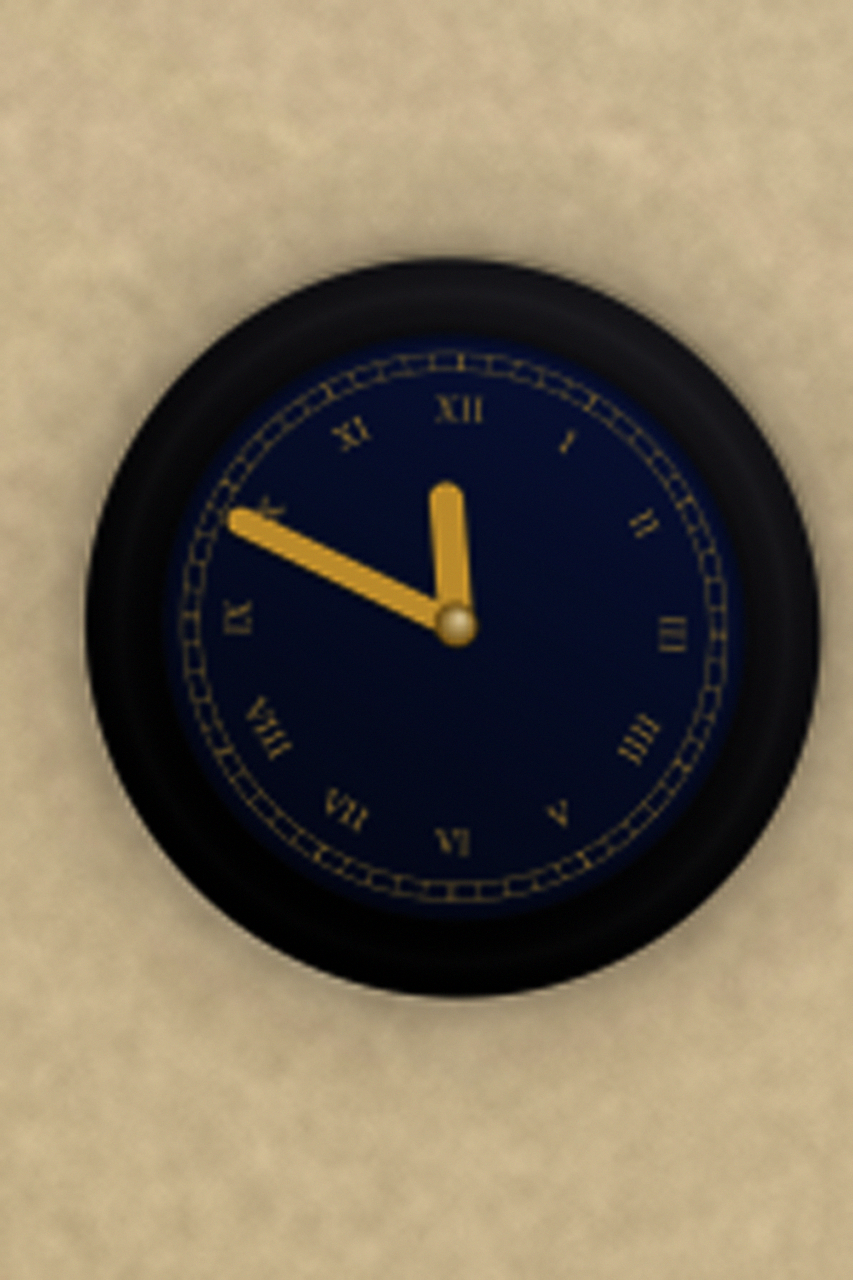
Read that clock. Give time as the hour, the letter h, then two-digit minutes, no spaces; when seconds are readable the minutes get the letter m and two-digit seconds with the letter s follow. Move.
11h49
